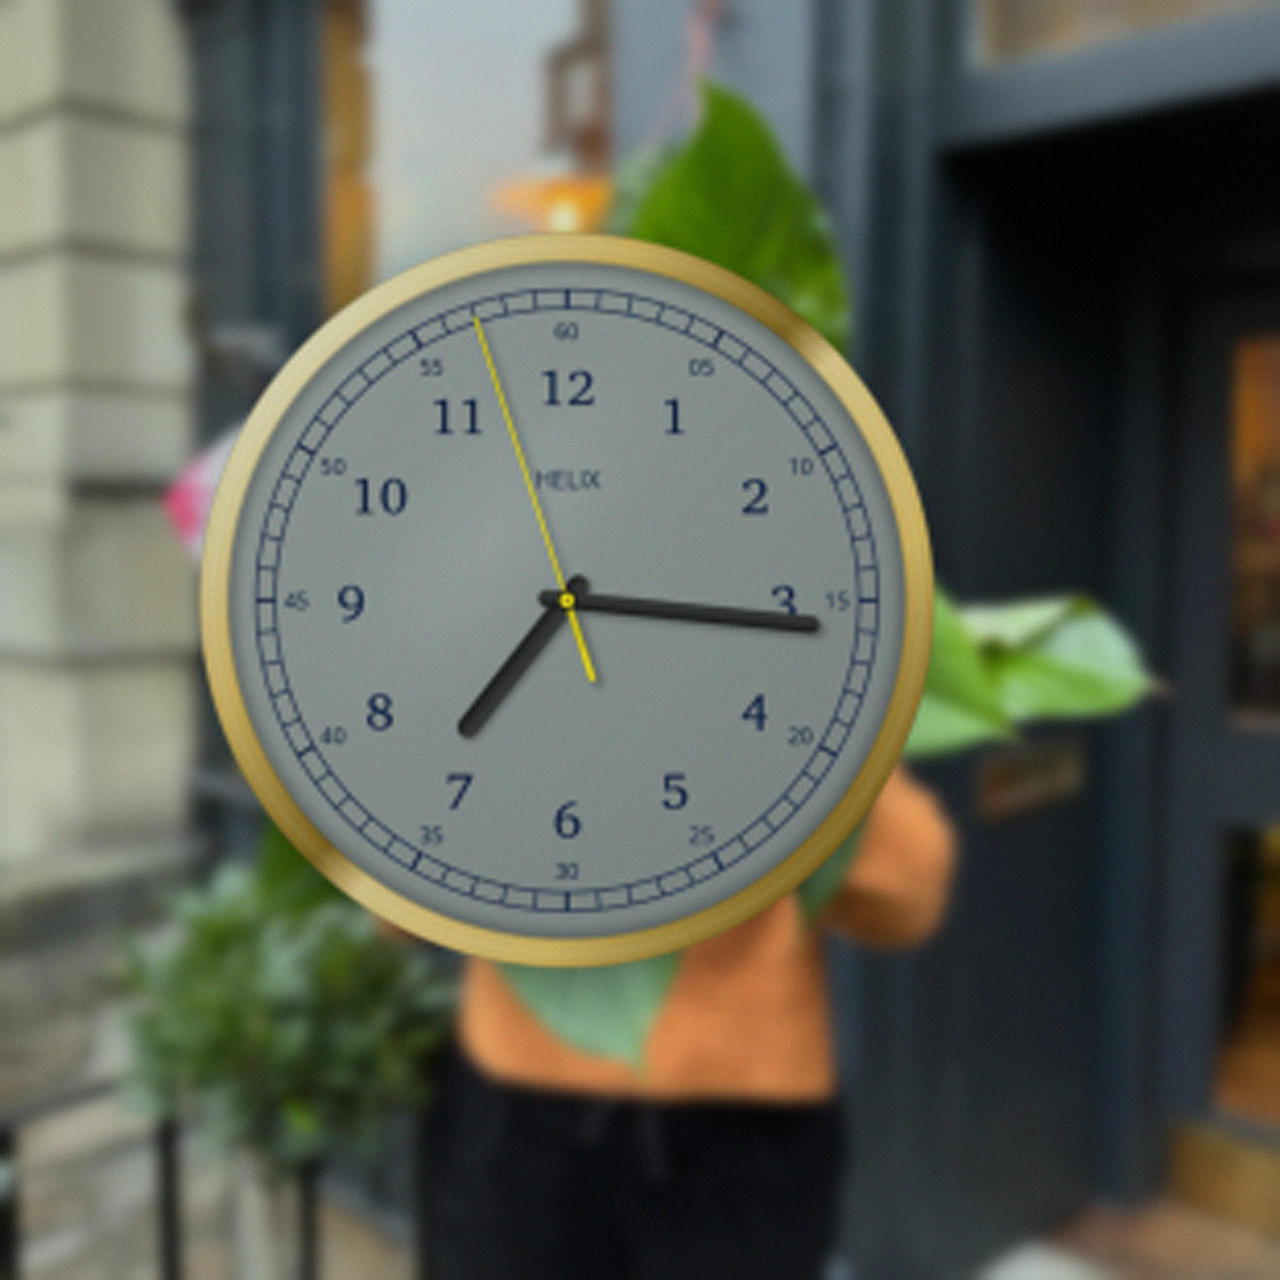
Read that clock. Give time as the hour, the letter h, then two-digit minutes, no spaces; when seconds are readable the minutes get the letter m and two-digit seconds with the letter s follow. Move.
7h15m57s
